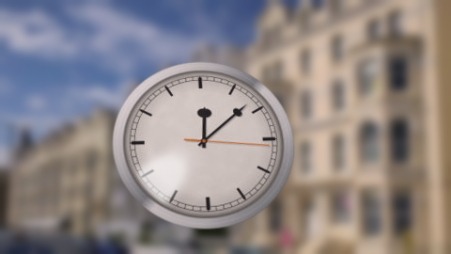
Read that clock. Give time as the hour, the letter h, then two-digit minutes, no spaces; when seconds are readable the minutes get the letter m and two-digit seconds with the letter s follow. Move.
12h08m16s
